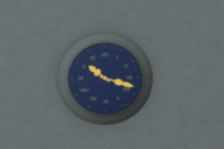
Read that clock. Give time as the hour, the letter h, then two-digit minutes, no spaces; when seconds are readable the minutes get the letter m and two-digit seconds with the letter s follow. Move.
10h18
